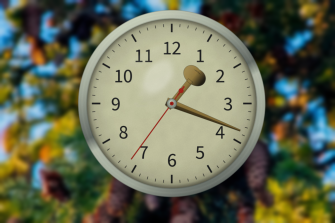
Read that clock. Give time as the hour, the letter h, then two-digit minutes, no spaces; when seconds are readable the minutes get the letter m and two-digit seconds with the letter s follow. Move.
1h18m36s
